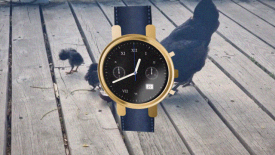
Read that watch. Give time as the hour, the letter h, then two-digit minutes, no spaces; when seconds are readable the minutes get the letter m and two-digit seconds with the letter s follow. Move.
12h41
